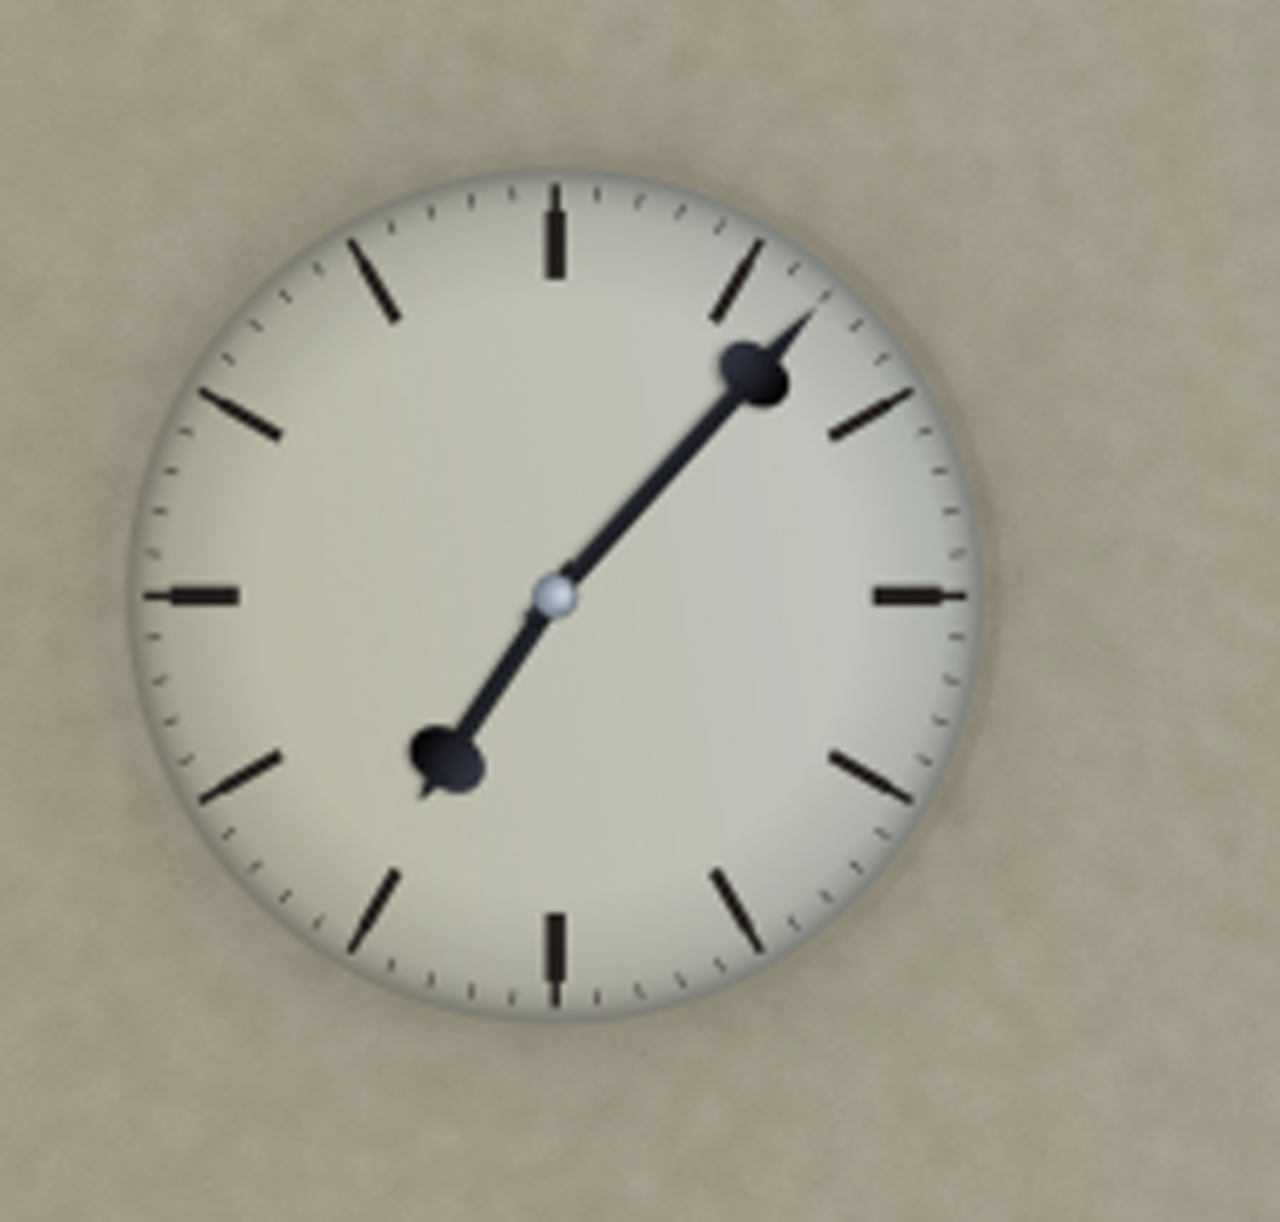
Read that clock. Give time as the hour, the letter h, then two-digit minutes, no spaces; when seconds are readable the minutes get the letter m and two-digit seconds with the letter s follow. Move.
7h07
